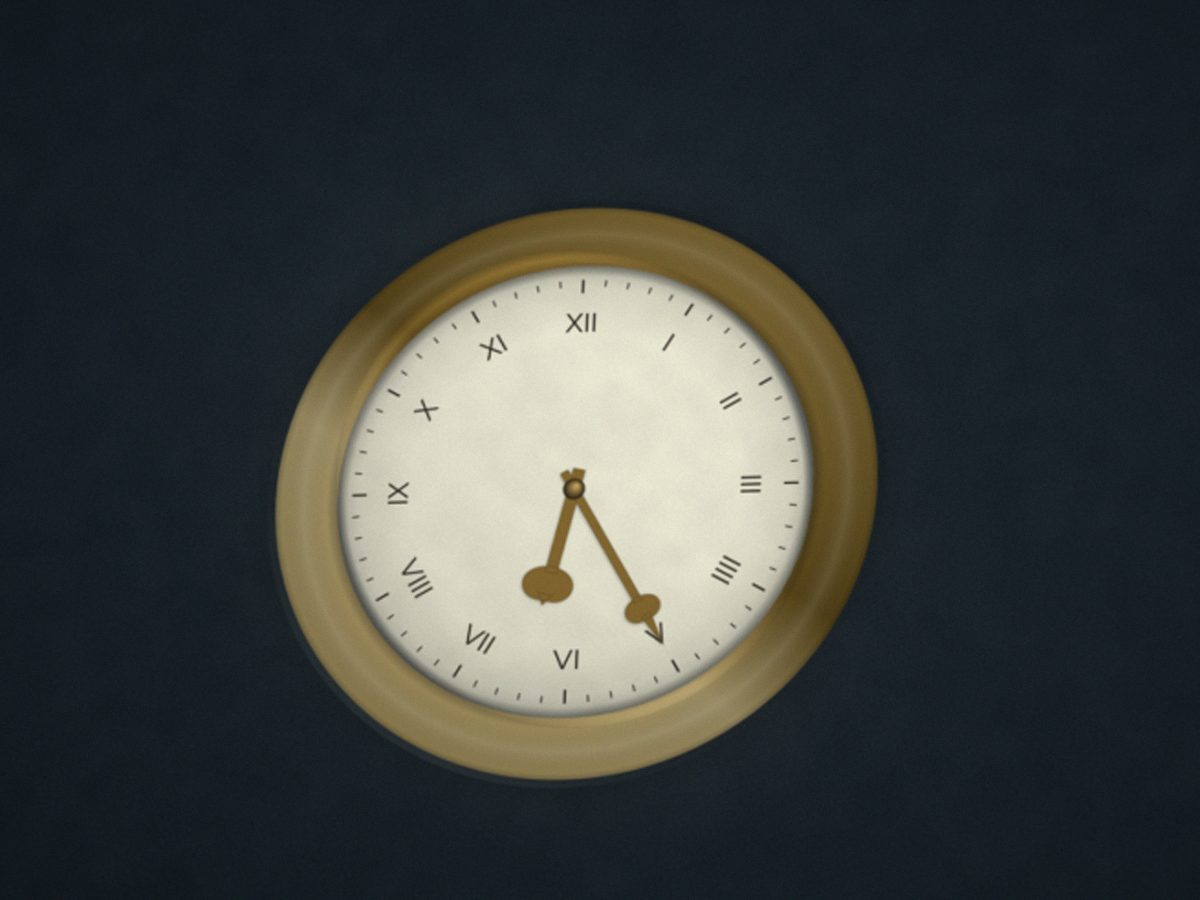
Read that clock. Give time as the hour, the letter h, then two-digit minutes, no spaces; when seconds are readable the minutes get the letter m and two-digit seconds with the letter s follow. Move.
6h25
